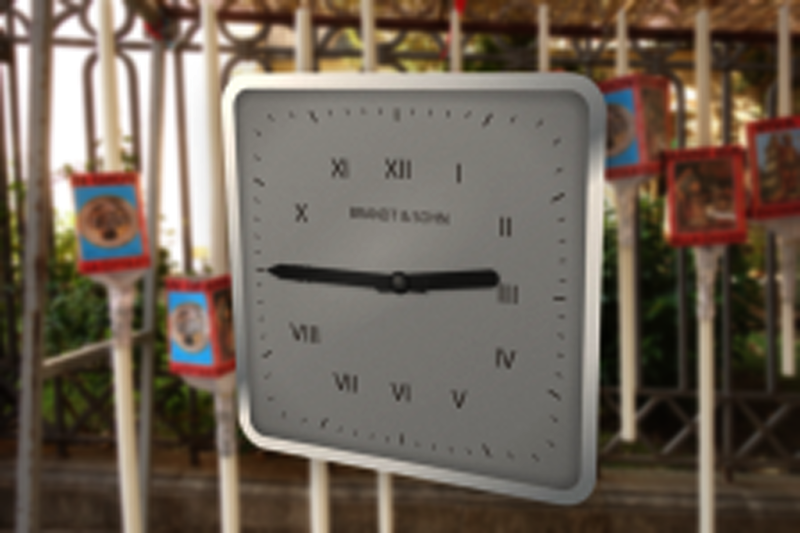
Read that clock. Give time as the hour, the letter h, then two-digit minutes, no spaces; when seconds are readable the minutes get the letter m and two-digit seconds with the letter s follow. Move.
2h45
